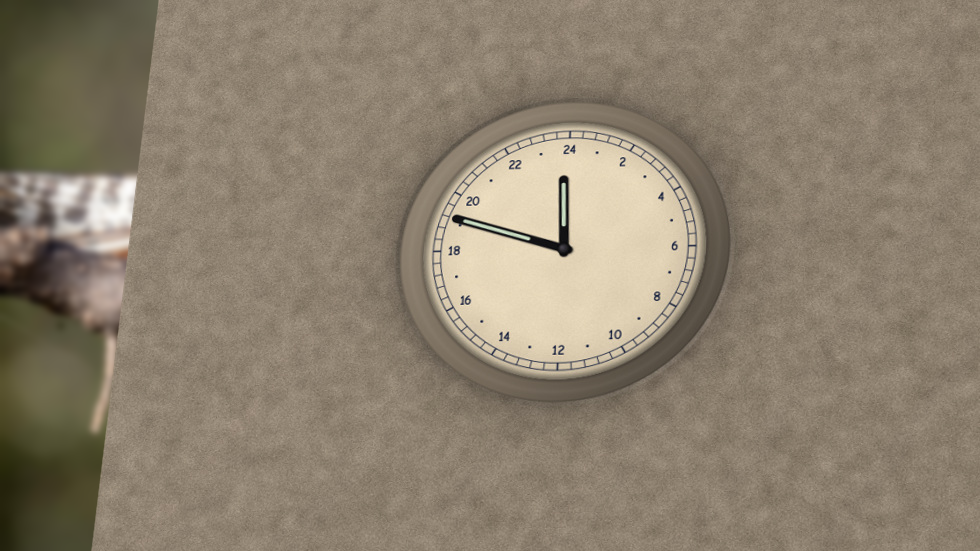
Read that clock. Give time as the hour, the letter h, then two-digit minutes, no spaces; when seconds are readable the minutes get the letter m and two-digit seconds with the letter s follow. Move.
23h48
